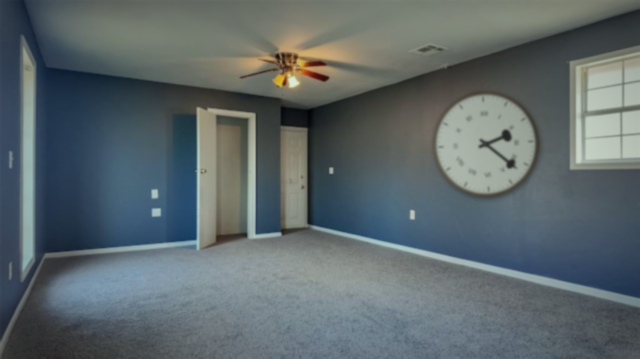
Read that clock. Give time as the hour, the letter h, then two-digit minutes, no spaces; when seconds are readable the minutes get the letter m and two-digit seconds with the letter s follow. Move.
2h22
